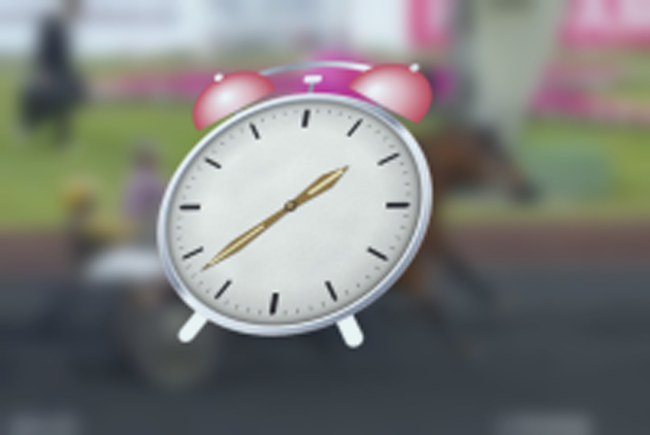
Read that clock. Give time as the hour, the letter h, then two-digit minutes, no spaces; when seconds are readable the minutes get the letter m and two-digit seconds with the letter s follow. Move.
1h38
